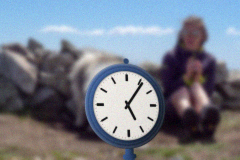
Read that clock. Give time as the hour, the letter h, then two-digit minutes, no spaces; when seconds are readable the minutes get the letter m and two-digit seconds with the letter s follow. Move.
5h06
